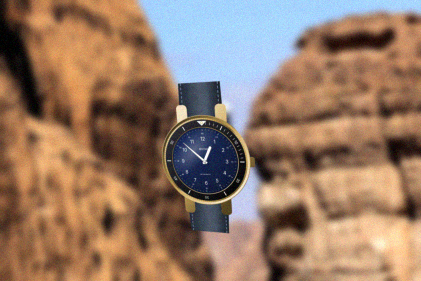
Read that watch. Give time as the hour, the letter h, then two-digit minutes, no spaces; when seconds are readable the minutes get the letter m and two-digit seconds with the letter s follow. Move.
12h52
